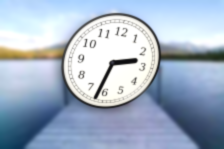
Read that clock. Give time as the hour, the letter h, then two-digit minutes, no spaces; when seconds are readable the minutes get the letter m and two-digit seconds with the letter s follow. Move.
2h32
